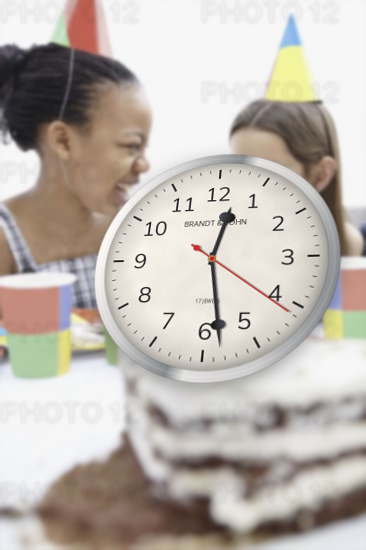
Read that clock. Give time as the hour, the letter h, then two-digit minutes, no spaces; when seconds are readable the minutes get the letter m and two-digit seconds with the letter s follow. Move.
12h28m21s
